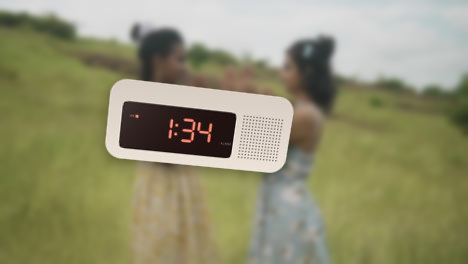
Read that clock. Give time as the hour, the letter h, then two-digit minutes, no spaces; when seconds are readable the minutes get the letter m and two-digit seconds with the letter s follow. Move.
1h34
